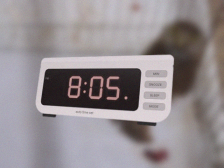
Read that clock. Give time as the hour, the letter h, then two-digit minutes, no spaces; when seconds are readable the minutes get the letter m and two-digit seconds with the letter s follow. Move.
8h05
